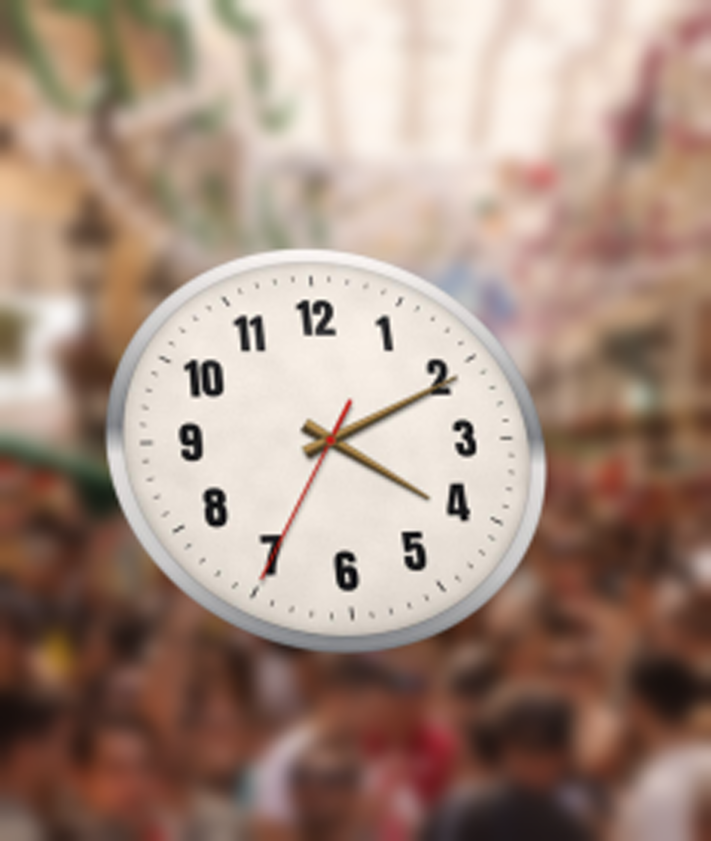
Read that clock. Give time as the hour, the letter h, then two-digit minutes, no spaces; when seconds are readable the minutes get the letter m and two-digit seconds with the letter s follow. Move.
4h10m35s
